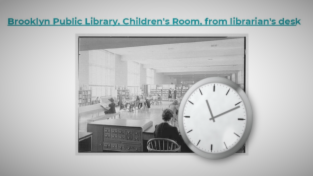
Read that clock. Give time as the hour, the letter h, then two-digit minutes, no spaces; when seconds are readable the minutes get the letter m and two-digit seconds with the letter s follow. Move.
11h11
